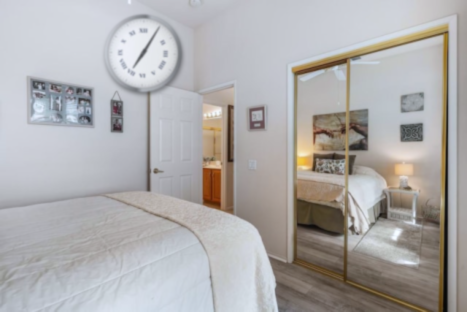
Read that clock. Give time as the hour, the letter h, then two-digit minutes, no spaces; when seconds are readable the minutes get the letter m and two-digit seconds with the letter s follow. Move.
7h05
